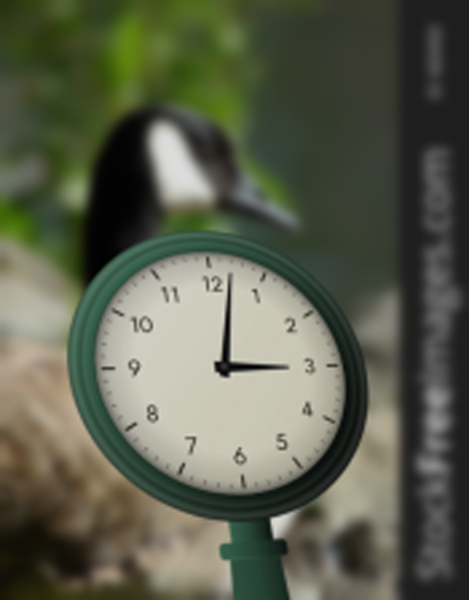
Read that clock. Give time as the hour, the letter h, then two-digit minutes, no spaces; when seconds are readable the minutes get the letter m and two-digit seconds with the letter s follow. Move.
3h02
